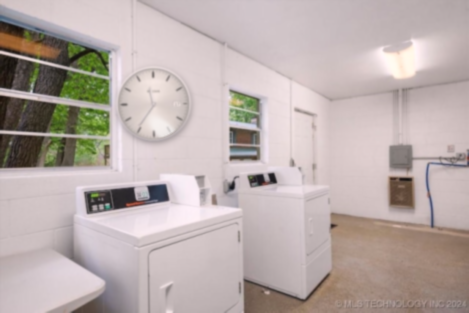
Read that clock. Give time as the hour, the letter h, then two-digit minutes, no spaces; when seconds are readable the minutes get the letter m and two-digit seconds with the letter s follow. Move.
11h36
